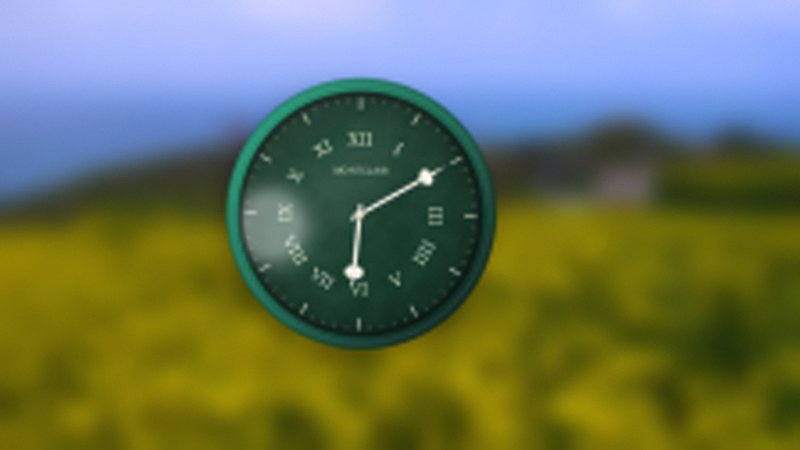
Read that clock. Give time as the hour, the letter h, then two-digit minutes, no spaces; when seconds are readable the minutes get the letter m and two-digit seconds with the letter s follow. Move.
6h10
